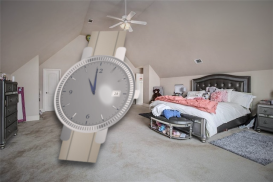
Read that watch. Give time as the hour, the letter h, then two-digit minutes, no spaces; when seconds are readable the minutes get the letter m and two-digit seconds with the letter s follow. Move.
10h59
